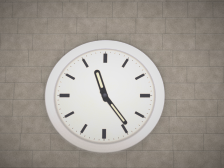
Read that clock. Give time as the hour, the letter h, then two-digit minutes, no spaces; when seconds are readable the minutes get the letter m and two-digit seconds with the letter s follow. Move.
11h24
